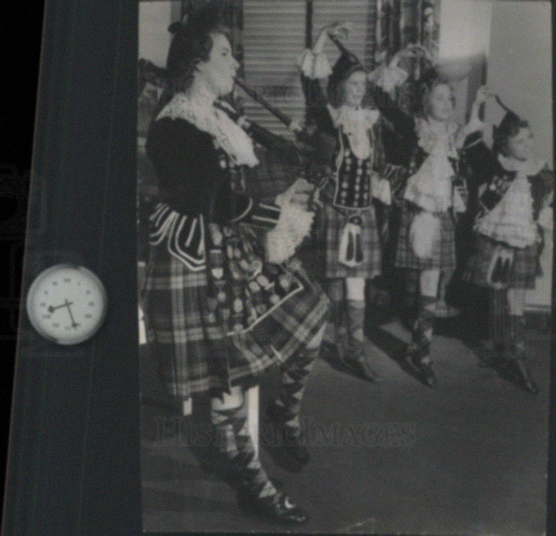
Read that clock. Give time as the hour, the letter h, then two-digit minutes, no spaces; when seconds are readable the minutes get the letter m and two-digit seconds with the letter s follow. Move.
8h27
